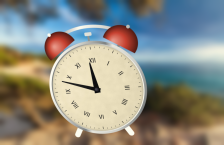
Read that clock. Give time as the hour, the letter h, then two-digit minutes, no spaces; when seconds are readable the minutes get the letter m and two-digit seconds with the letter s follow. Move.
11h48
